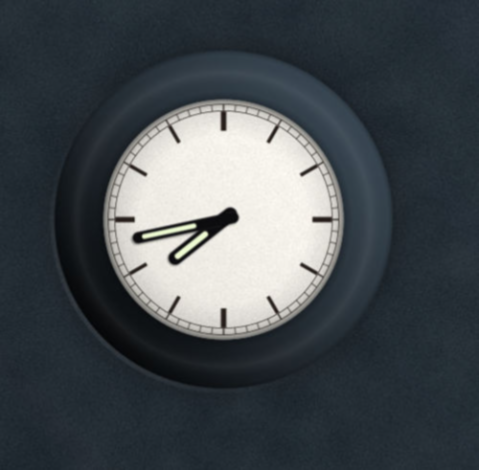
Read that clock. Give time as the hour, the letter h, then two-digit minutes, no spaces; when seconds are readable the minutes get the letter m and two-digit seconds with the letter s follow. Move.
7h43
